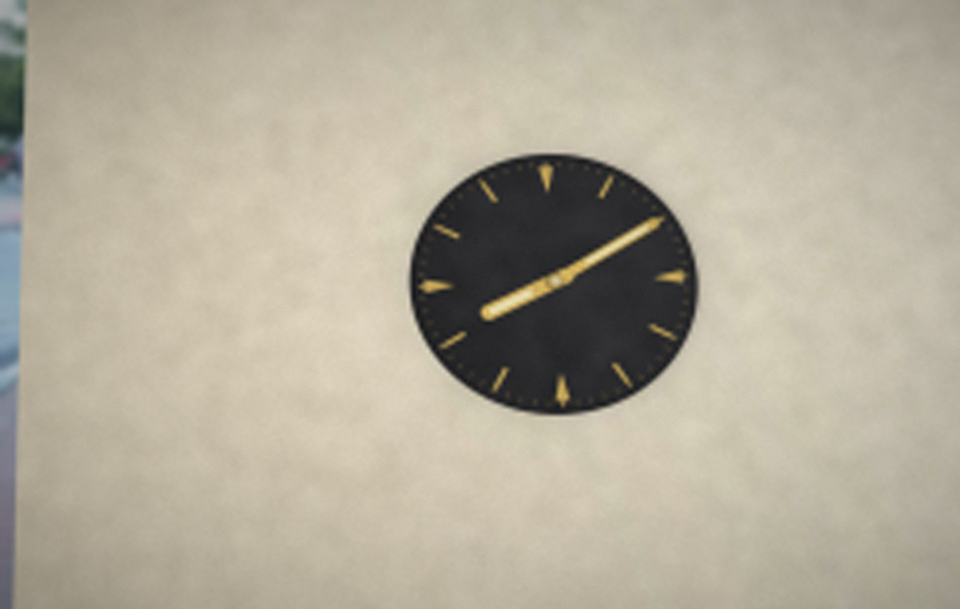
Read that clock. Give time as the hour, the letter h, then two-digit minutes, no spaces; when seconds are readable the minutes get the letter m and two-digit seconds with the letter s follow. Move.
8h10
